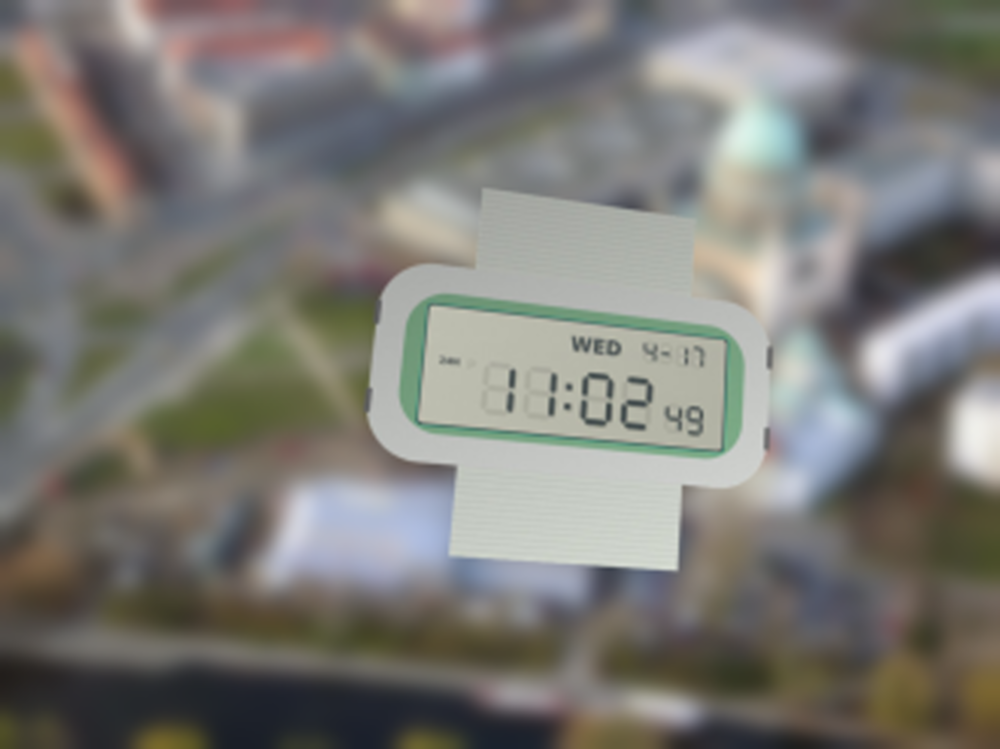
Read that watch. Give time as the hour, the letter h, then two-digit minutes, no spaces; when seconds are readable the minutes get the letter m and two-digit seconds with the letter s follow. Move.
11h02m49s
